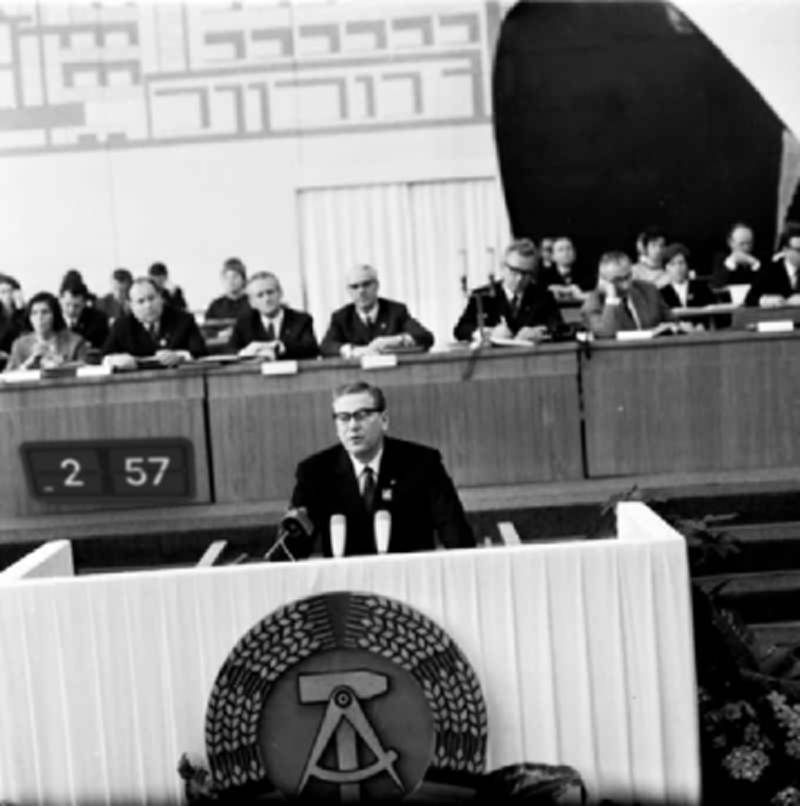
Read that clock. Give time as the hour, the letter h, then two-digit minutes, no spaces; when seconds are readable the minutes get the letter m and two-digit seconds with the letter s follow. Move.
2h57
